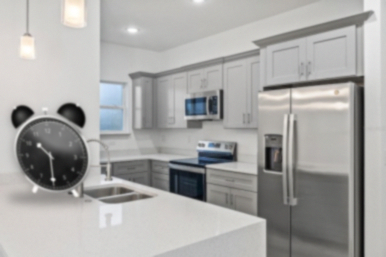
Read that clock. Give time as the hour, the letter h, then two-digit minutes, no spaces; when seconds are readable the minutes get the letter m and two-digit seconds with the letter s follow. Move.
10h30
